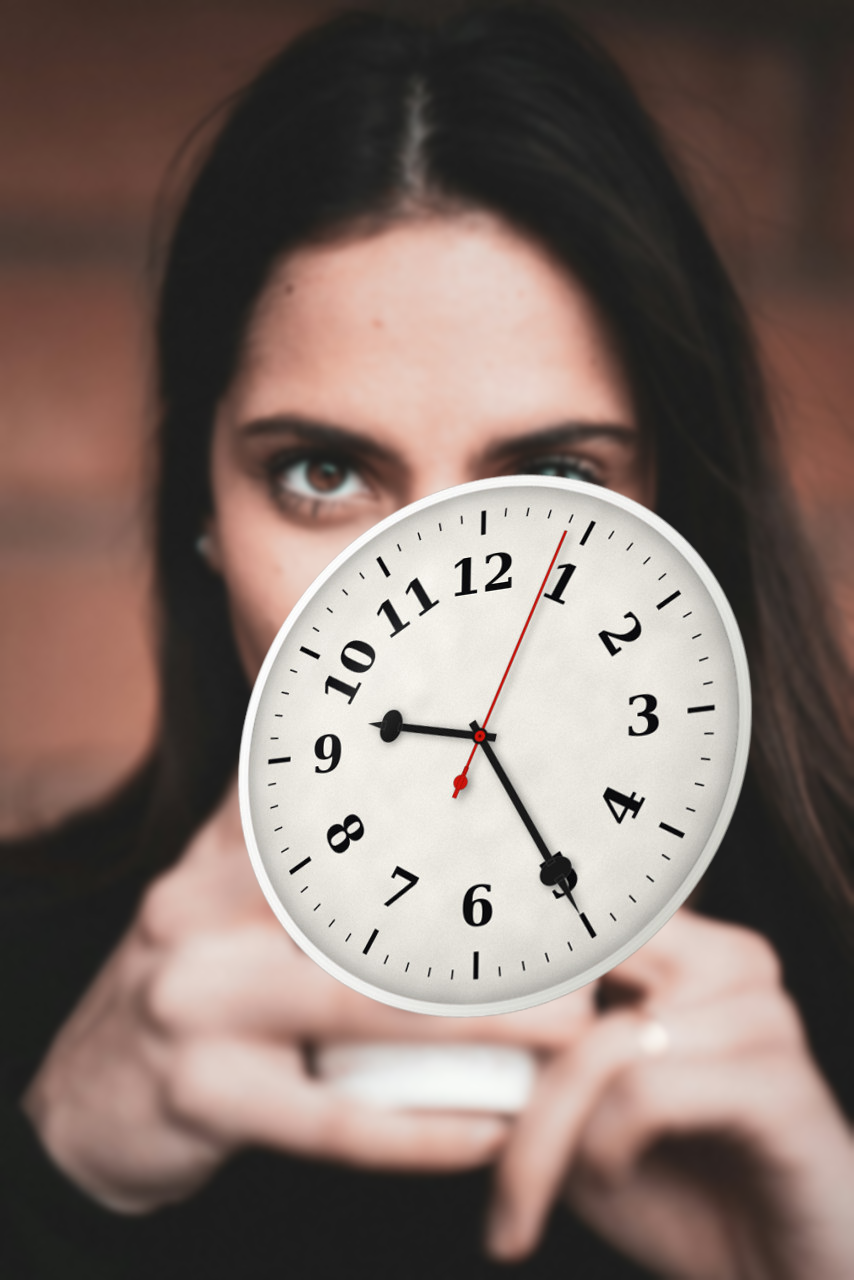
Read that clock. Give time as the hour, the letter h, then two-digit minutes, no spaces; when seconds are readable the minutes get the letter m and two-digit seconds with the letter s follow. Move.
9h25m04s
